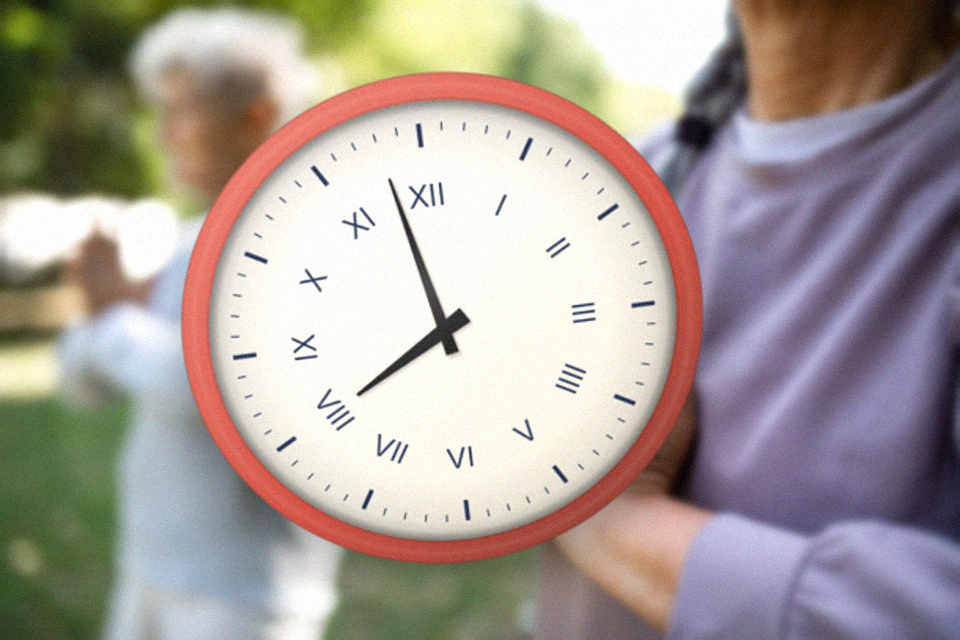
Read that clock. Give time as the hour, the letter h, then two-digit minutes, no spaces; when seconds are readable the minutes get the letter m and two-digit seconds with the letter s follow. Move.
7h58
